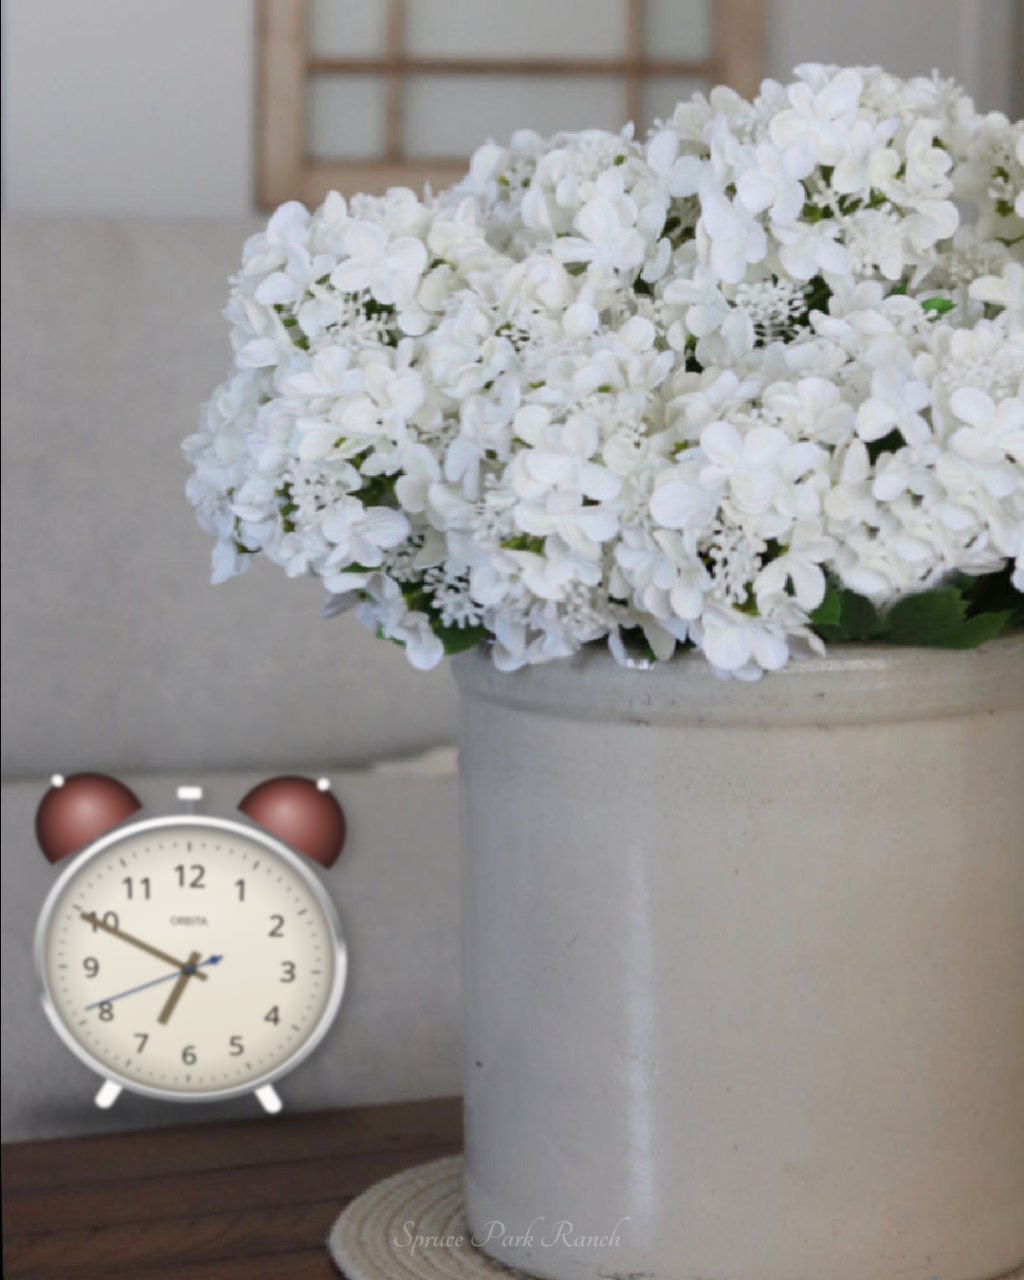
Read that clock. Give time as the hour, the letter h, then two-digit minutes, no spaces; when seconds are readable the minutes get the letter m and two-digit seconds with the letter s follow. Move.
6h49m41s
